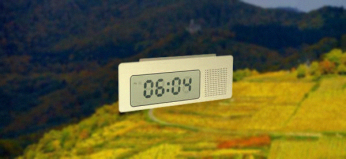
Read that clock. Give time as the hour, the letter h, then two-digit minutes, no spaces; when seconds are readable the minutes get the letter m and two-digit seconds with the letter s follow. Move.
6h04
